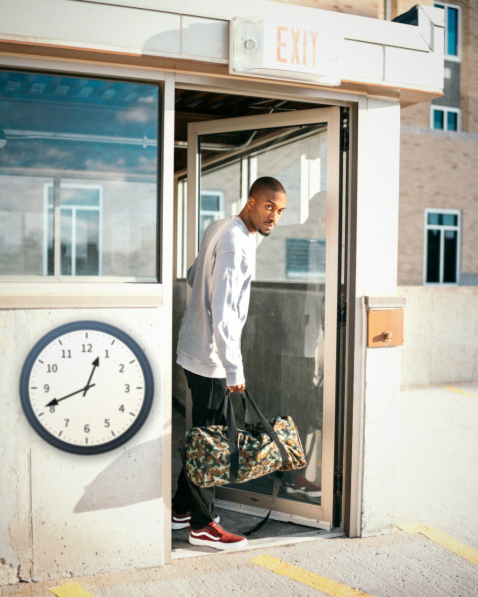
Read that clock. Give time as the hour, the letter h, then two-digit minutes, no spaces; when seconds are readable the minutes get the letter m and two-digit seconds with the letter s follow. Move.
12h41
